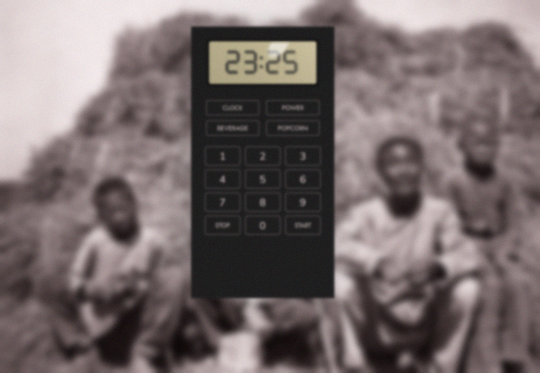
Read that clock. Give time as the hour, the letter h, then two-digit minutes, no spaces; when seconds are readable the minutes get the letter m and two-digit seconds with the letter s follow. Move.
23h25
